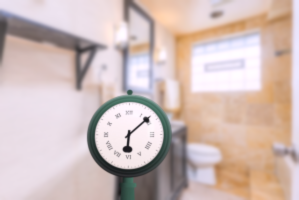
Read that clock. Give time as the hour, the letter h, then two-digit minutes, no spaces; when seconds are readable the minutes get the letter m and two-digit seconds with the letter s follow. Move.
6h08
